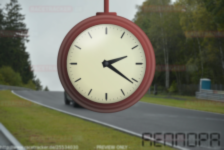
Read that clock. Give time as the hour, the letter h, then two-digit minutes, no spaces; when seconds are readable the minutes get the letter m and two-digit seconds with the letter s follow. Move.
2h21
